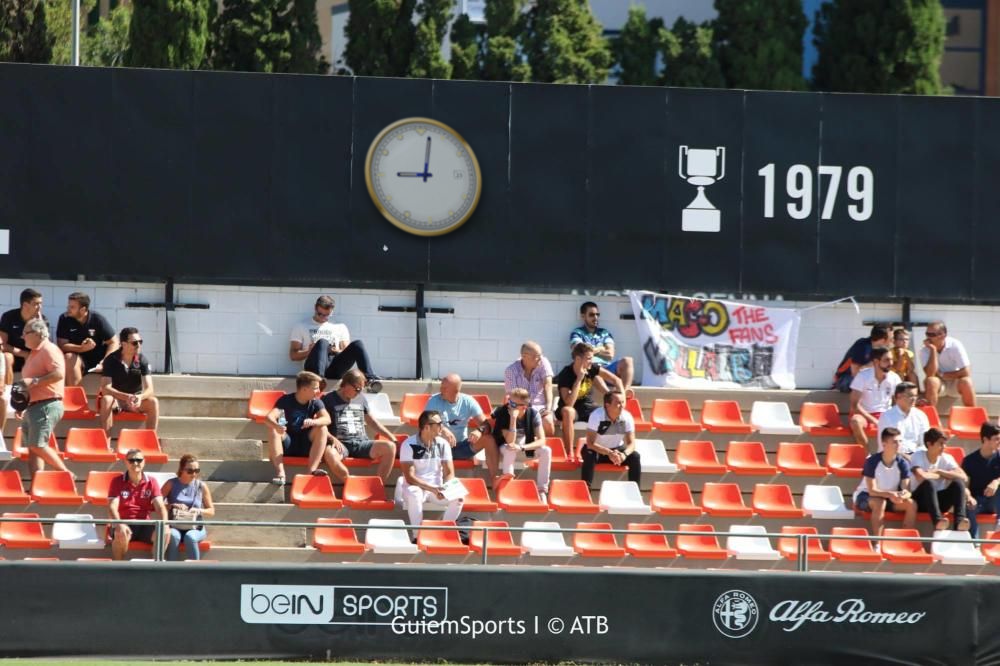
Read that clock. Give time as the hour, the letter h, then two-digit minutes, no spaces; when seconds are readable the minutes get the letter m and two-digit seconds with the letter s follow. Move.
9h02
